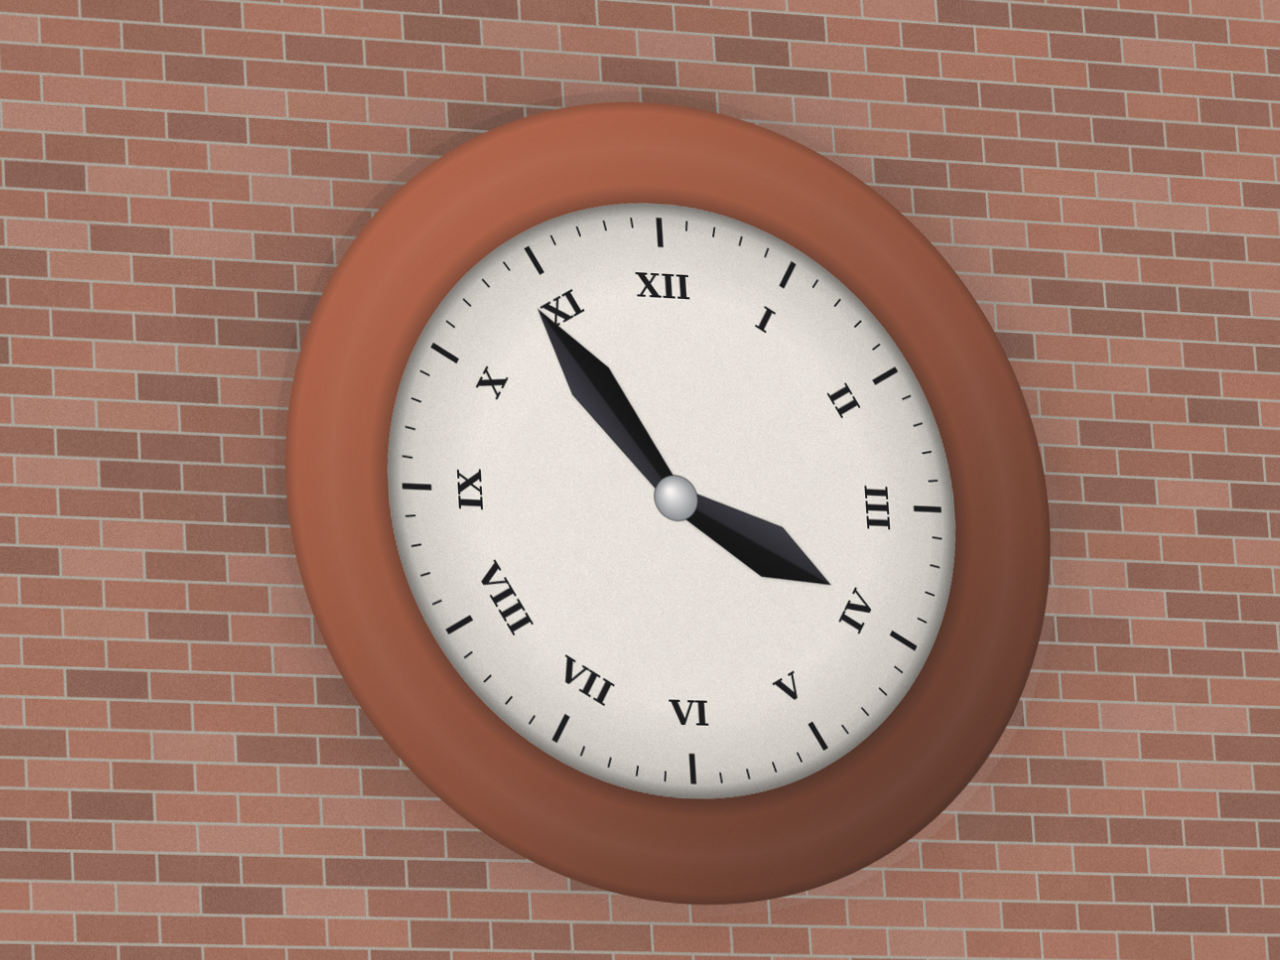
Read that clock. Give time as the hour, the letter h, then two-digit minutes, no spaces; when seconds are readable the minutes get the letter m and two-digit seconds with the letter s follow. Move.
3h54
